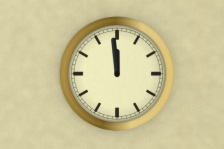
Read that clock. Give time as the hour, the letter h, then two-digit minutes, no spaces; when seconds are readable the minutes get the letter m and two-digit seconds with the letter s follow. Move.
11h59
